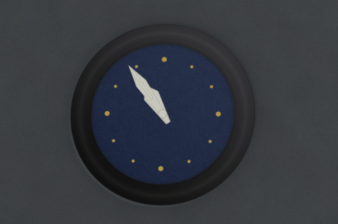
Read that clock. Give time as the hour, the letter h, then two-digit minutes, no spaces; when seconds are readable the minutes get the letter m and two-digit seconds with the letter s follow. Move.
10h54
